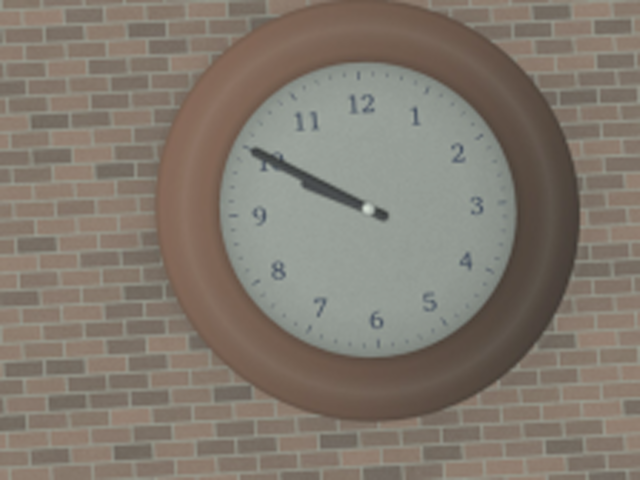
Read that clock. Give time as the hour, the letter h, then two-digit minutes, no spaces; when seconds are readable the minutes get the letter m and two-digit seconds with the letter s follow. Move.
9h50
